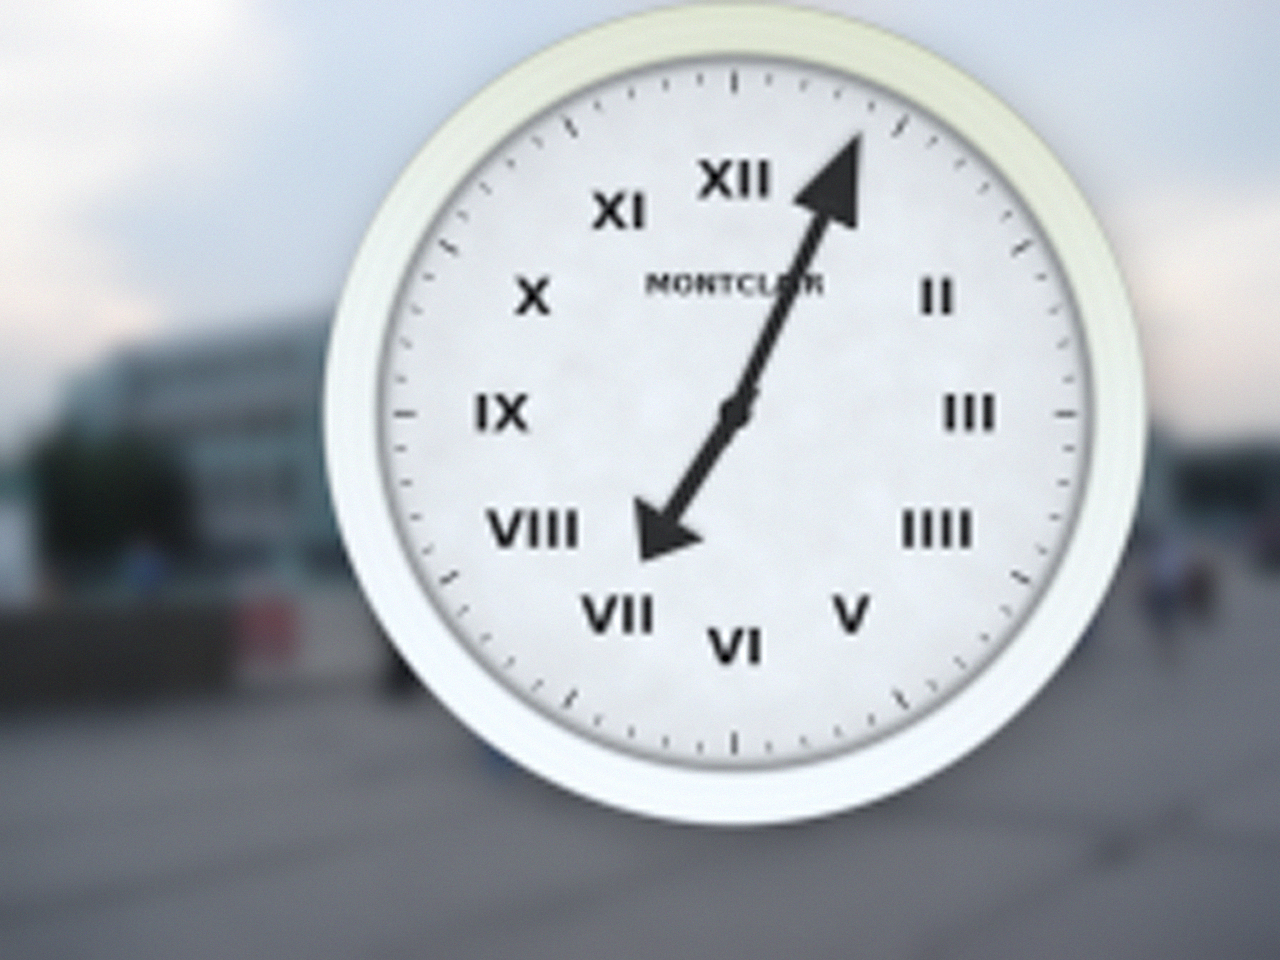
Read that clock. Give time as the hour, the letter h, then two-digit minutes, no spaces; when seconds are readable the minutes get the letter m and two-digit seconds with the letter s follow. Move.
7h04
